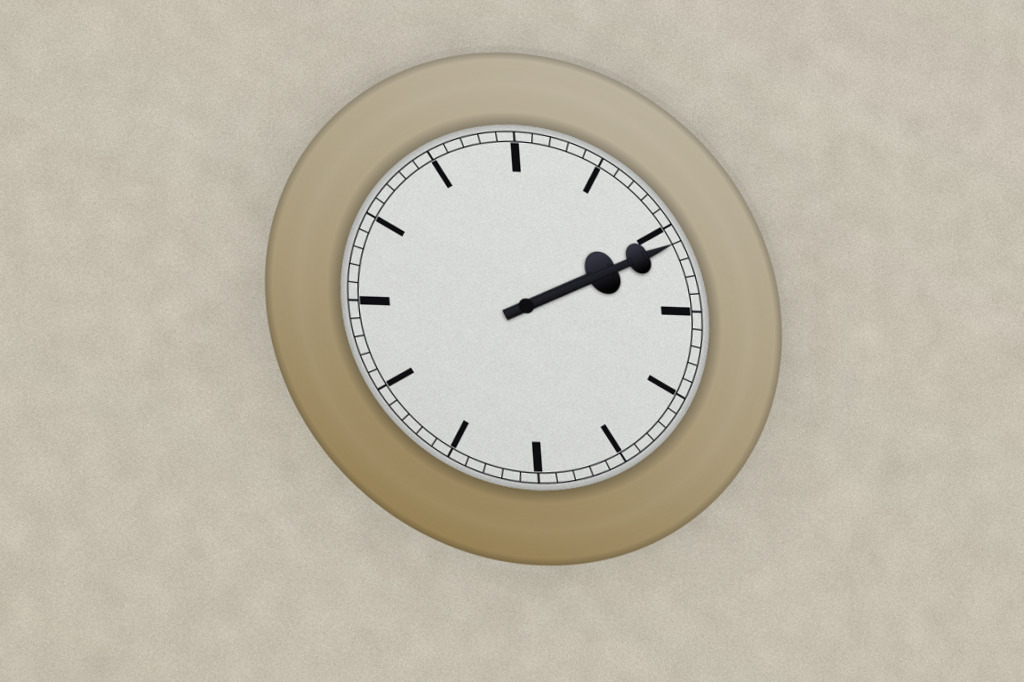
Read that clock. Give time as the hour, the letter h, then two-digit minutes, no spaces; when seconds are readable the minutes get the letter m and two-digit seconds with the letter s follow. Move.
2h11
